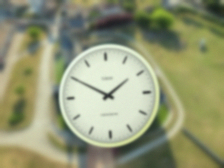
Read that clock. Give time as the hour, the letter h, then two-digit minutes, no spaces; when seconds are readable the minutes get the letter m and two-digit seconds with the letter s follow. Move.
1h50
